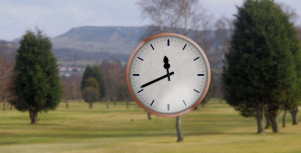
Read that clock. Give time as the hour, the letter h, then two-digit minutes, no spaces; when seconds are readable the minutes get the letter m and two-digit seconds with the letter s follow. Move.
11h41
